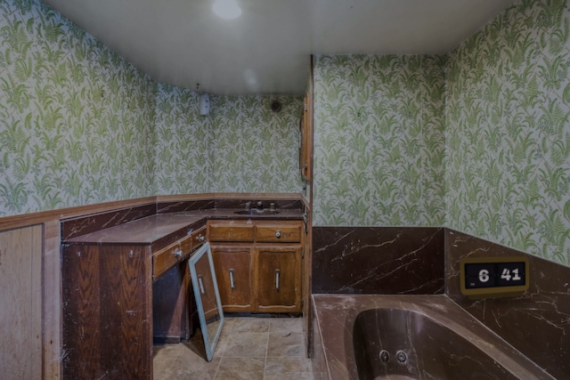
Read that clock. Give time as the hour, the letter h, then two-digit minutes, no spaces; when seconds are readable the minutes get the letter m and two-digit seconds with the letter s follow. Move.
6h41
